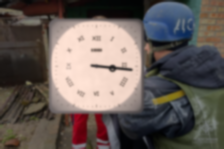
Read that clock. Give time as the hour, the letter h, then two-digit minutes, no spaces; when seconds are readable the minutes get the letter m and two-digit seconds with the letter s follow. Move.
3h16
